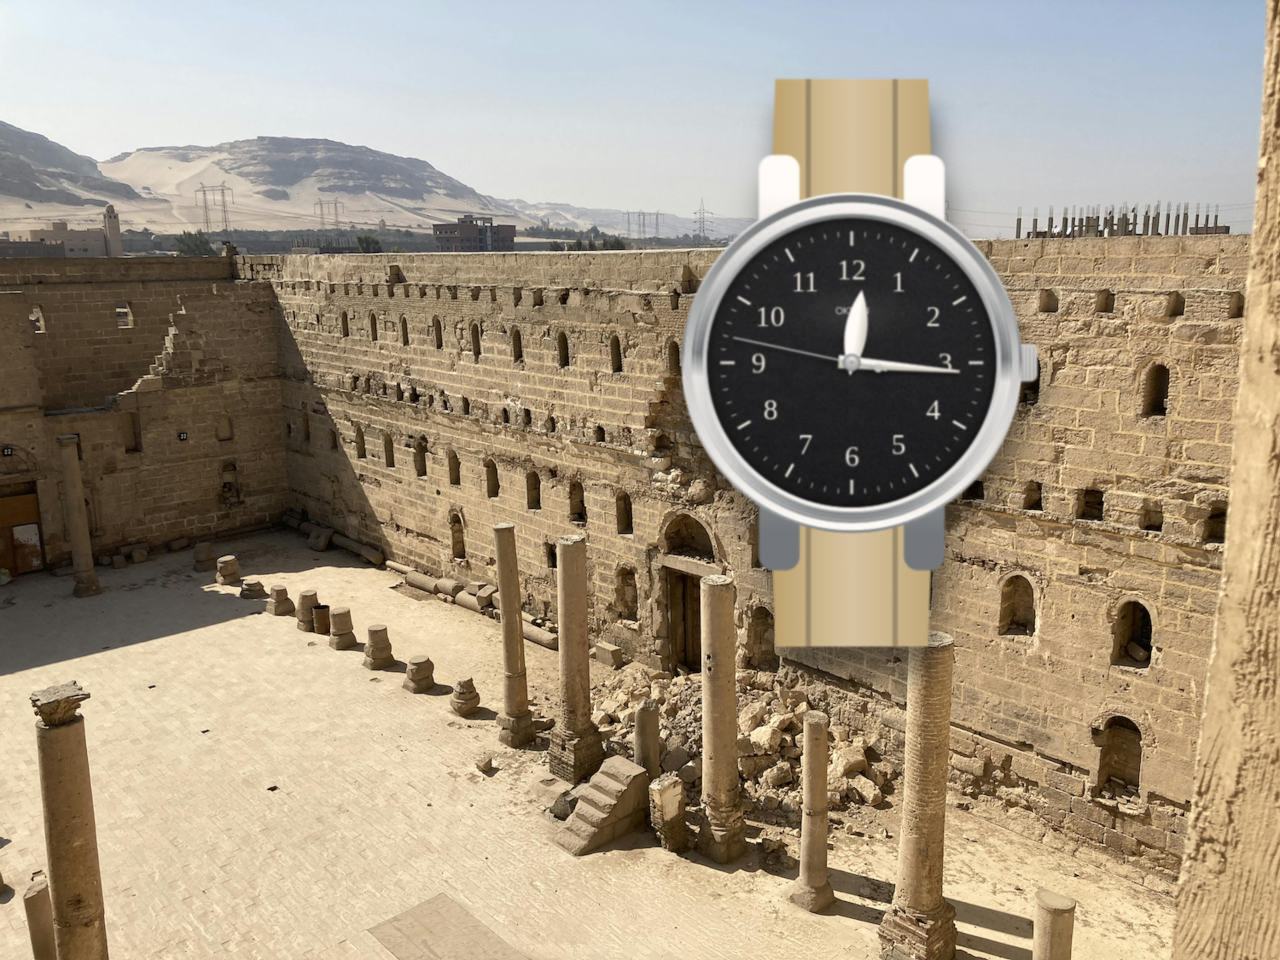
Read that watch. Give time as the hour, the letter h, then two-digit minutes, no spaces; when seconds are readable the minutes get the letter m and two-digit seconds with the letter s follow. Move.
12h15m47s
